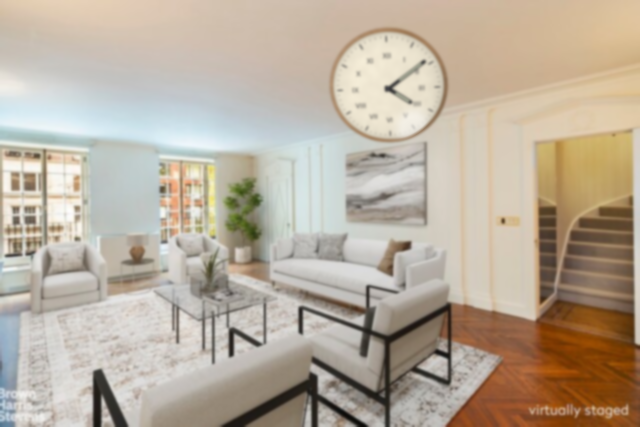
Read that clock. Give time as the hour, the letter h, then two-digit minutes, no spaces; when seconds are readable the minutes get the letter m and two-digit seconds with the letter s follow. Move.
4h09
